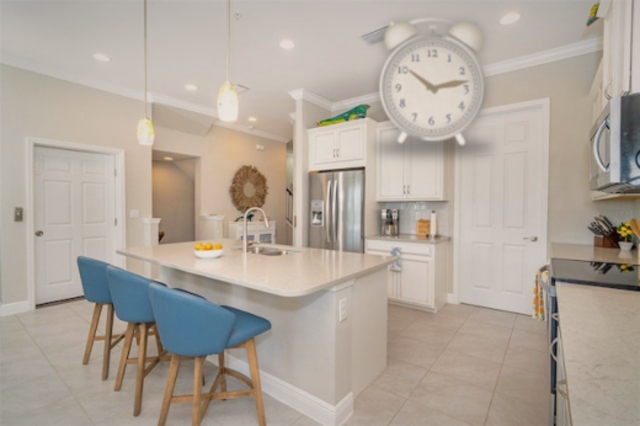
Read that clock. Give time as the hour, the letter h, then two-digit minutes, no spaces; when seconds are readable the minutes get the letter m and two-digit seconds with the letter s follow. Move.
10h13
